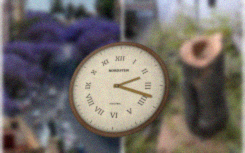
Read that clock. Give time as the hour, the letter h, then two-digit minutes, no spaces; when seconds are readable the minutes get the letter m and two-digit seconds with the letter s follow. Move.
2h18
